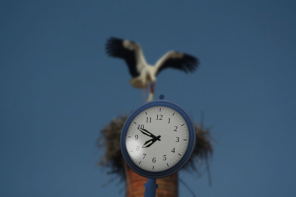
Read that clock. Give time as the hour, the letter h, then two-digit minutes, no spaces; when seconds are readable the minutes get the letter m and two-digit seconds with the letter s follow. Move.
7h49
